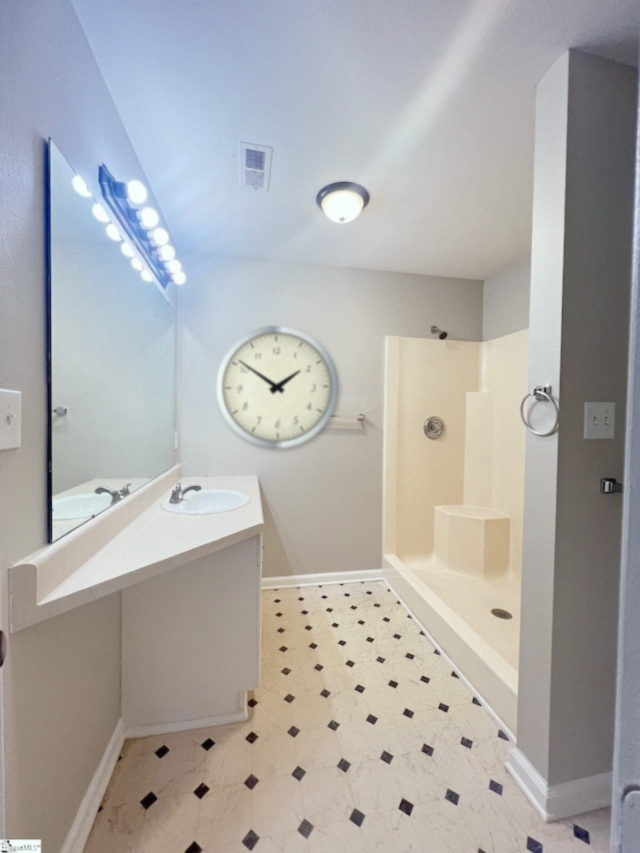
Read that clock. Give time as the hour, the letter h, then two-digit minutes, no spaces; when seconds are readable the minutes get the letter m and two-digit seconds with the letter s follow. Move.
1h51
